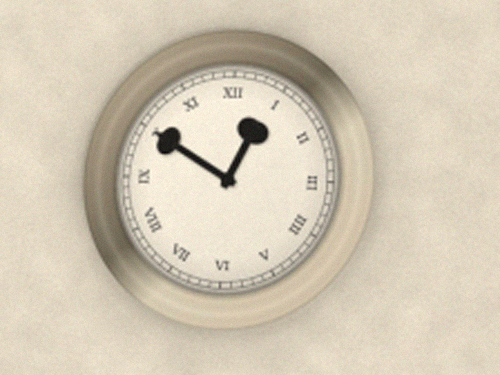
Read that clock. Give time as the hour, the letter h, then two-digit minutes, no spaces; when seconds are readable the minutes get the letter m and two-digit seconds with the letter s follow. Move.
12h50
